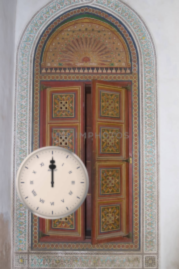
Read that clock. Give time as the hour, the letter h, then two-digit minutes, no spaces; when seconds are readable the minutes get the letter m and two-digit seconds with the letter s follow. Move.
12h00
